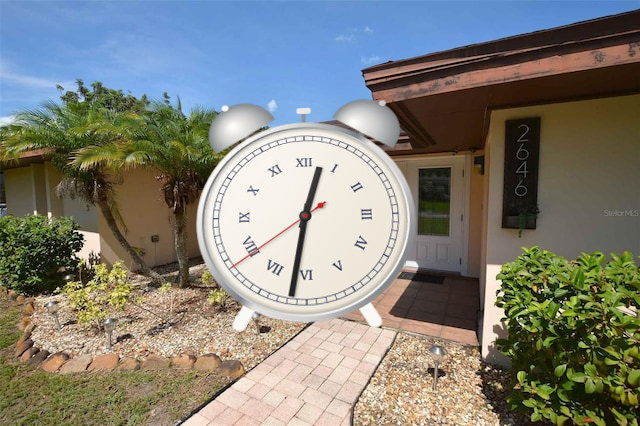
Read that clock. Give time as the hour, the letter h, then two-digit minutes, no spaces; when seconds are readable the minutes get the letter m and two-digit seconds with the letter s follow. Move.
12h31m39s
